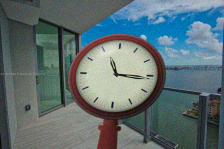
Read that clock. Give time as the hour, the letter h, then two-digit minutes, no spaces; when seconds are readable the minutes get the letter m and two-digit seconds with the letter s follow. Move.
11h16
